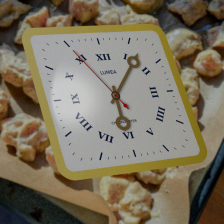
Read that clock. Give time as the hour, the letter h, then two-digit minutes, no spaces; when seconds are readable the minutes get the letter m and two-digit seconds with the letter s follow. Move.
6h06m55s
